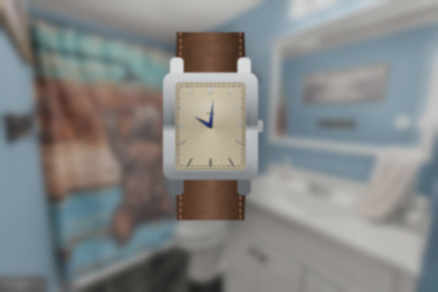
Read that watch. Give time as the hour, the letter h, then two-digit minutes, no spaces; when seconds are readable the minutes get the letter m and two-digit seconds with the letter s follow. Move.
10h01
